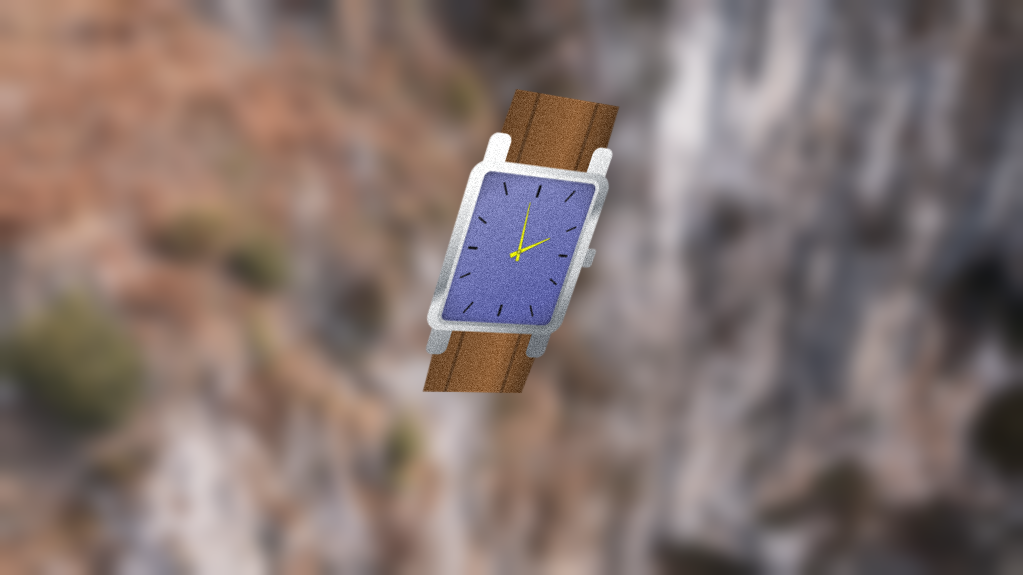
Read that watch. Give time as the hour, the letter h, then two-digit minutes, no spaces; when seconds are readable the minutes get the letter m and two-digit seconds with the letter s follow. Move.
1h59
